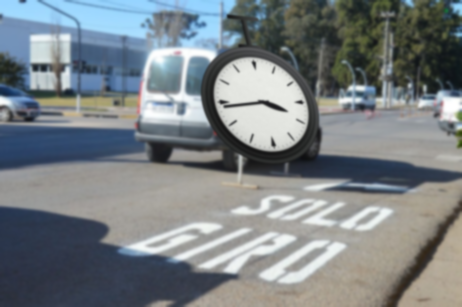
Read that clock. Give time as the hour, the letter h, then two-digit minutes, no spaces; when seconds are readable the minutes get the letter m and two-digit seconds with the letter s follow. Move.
3h44
